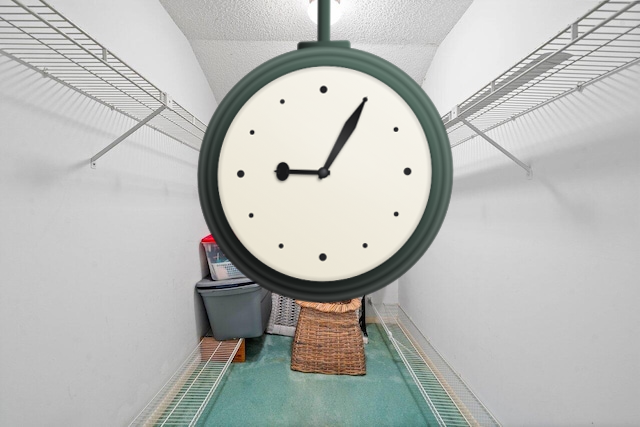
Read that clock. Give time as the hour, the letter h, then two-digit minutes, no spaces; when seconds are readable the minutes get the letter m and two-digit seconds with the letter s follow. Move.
9h05
